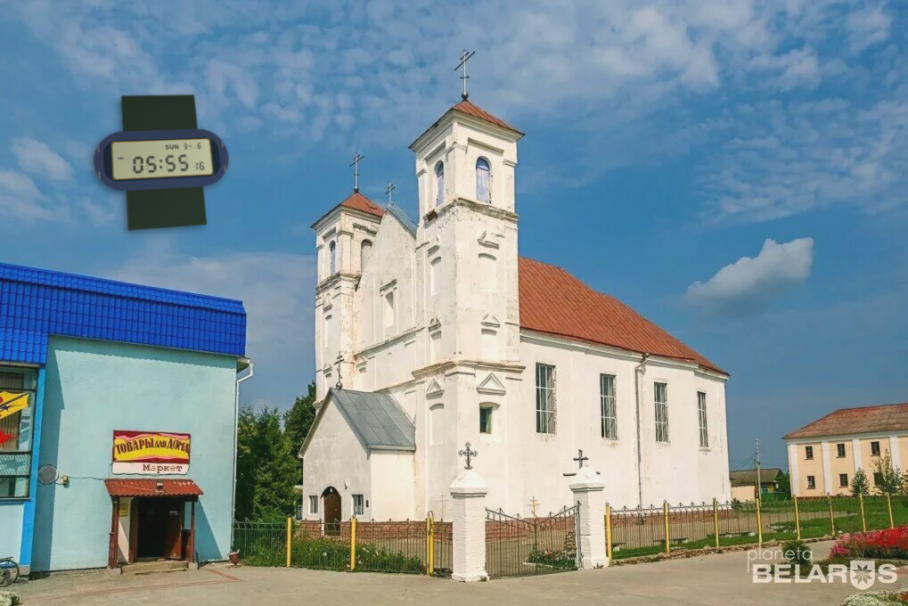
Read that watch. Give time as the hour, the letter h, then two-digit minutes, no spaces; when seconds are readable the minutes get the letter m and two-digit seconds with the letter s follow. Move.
5h55
